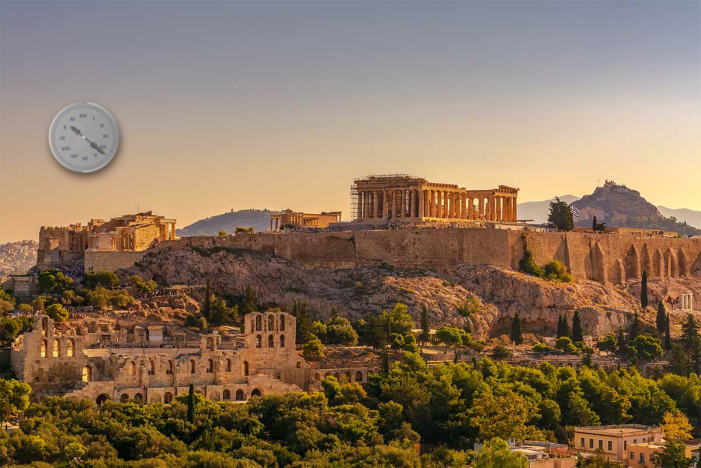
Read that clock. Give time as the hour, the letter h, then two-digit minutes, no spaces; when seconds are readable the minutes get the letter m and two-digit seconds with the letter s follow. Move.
10h22
